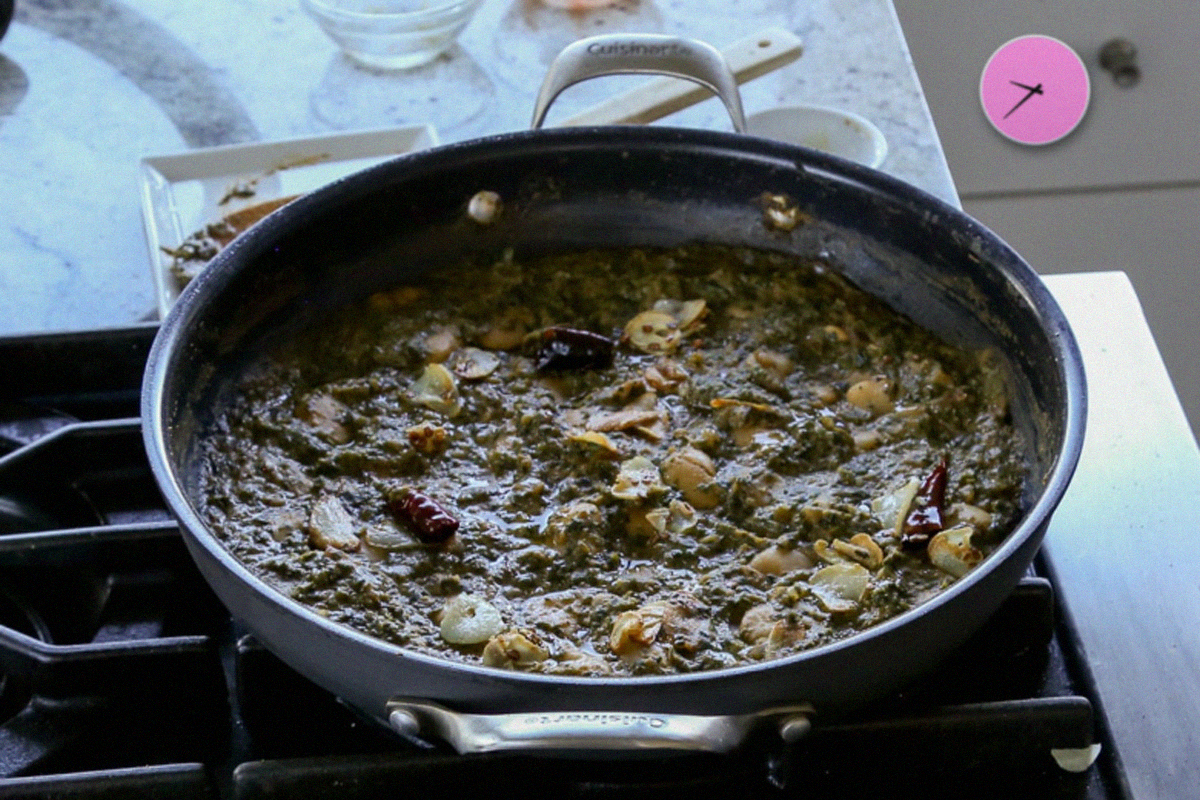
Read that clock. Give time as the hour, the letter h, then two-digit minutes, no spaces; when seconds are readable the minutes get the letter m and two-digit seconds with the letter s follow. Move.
9h38
